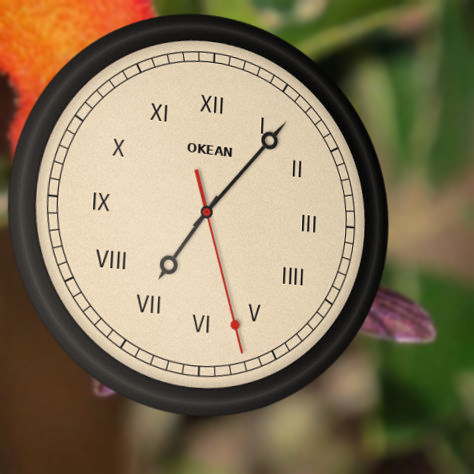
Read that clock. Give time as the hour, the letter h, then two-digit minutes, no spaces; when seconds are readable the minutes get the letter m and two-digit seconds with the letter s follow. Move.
7h06m27s
